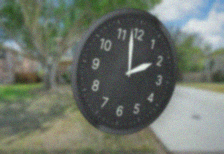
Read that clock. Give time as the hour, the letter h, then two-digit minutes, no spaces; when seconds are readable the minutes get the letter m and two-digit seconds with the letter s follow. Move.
1h58
